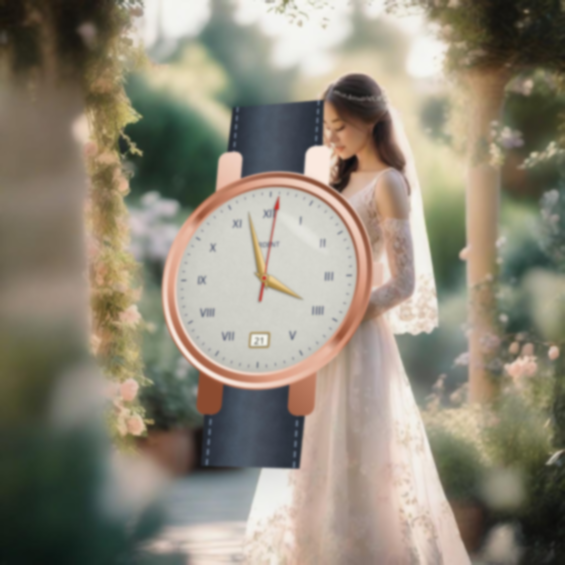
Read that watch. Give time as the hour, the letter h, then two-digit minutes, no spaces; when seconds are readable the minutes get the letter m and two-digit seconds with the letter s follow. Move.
3h57m01s
